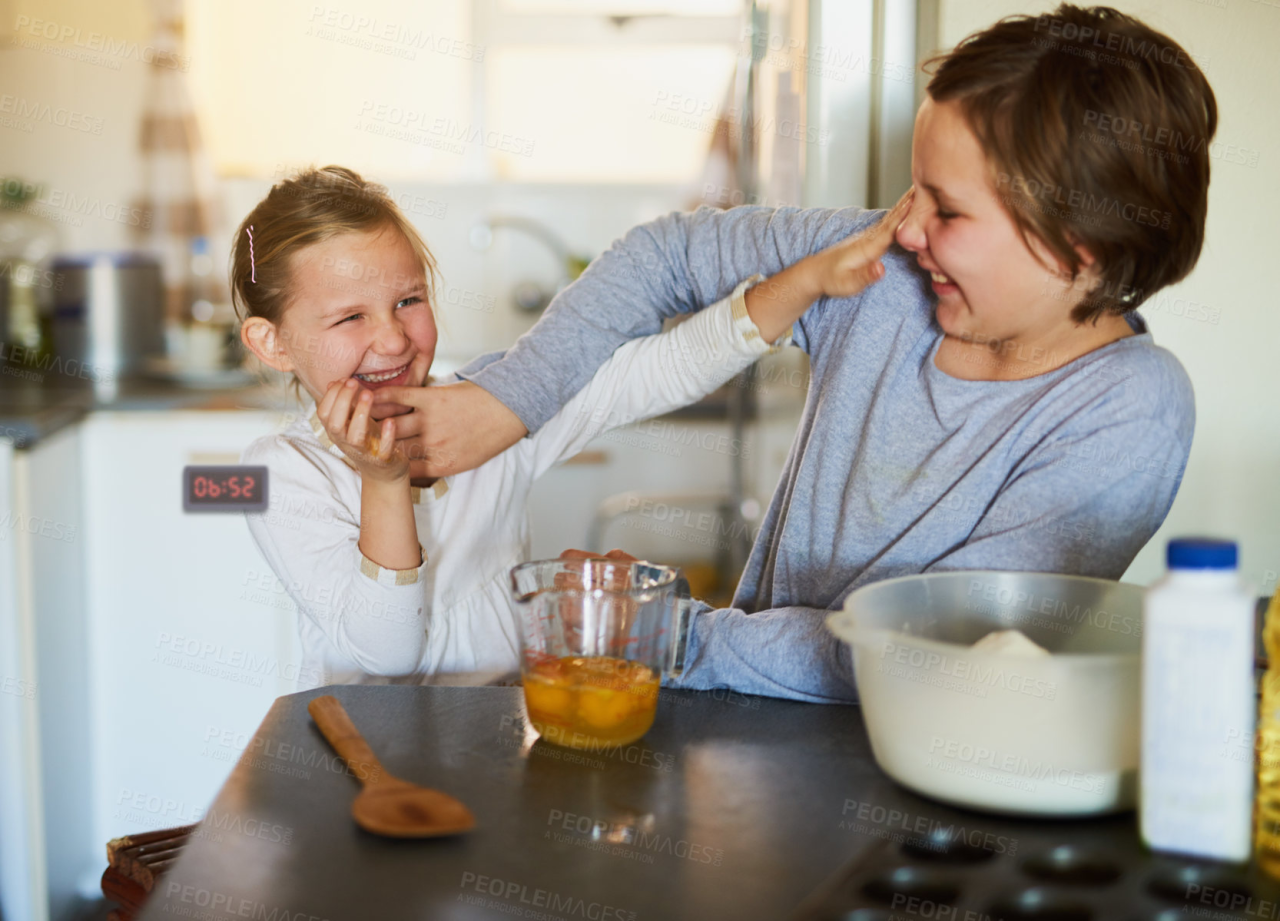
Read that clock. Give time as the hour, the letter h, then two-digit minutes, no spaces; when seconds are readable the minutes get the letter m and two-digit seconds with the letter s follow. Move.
6h52
